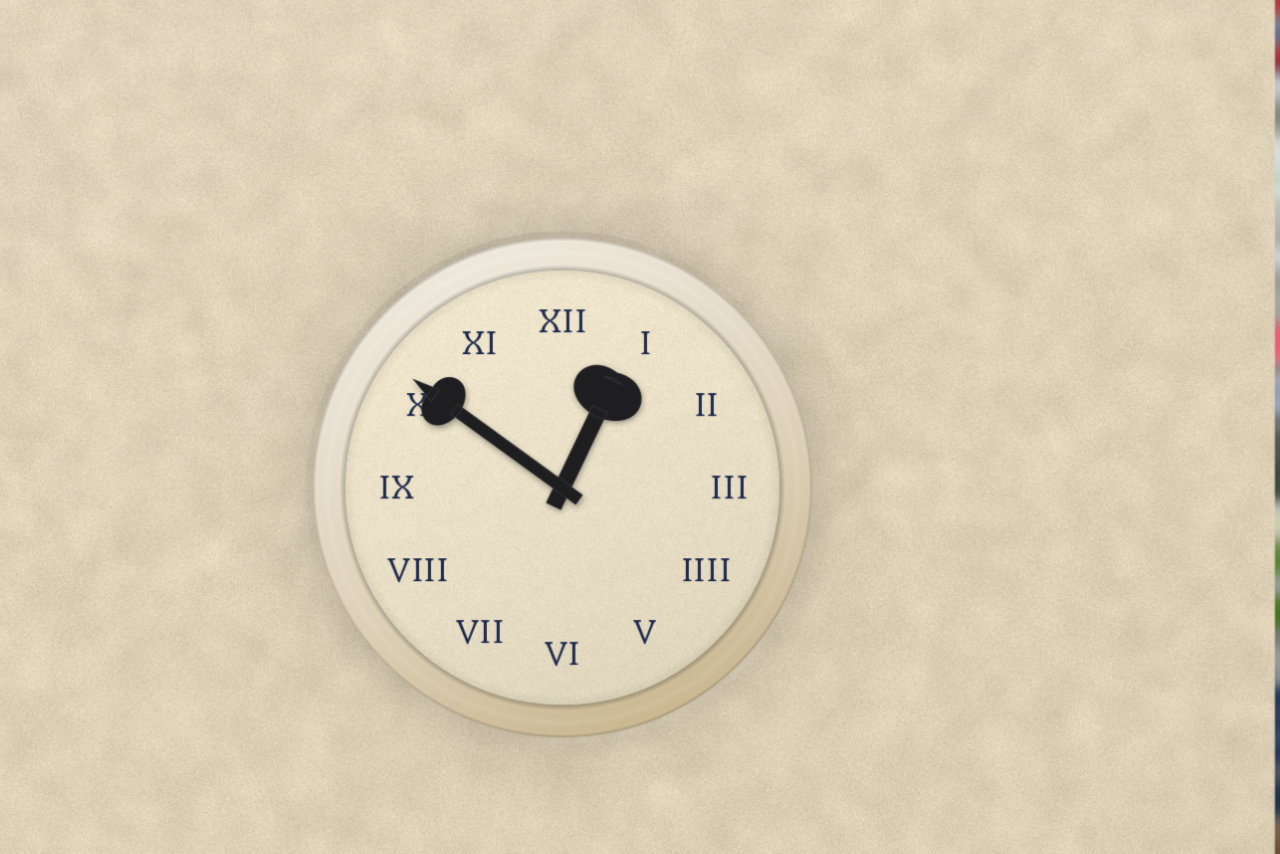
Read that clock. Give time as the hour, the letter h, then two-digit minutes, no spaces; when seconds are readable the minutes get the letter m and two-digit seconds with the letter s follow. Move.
12h51
